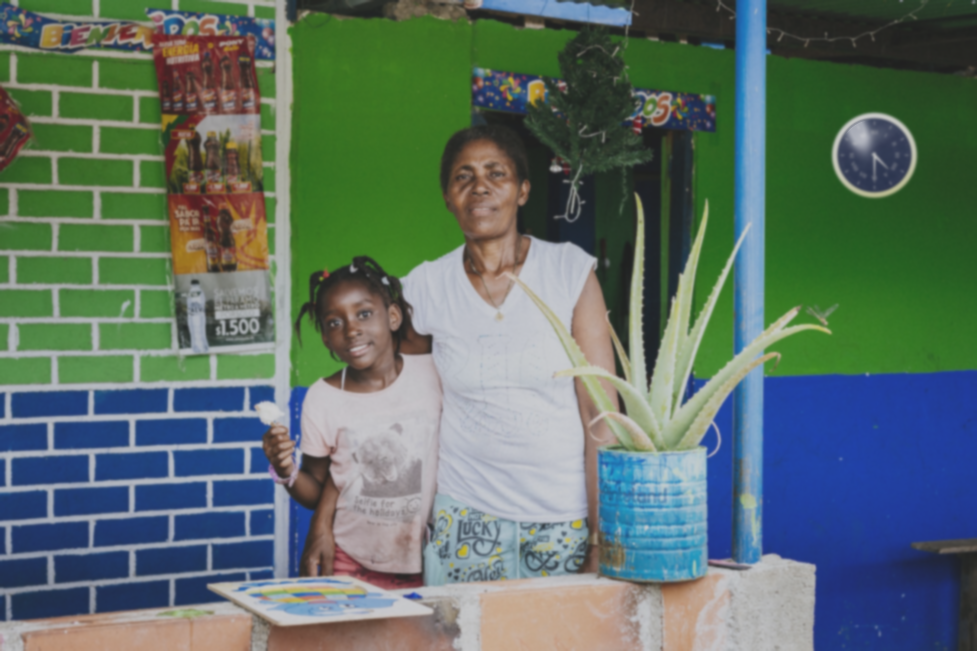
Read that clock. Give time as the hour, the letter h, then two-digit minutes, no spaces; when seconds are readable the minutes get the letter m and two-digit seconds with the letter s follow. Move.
4h30
